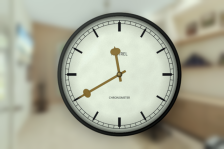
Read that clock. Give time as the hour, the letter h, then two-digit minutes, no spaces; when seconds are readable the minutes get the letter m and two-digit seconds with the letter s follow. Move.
11h40
